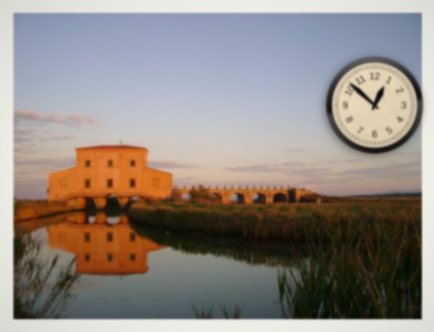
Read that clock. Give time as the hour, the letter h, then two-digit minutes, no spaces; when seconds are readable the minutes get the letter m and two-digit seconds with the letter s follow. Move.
12h52
